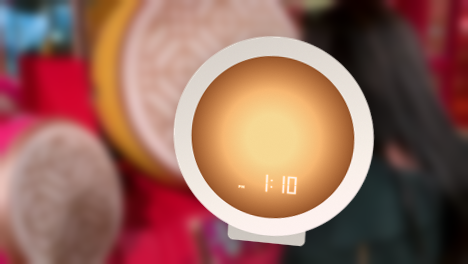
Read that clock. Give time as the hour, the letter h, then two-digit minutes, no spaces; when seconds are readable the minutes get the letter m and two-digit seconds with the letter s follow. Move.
1h10
